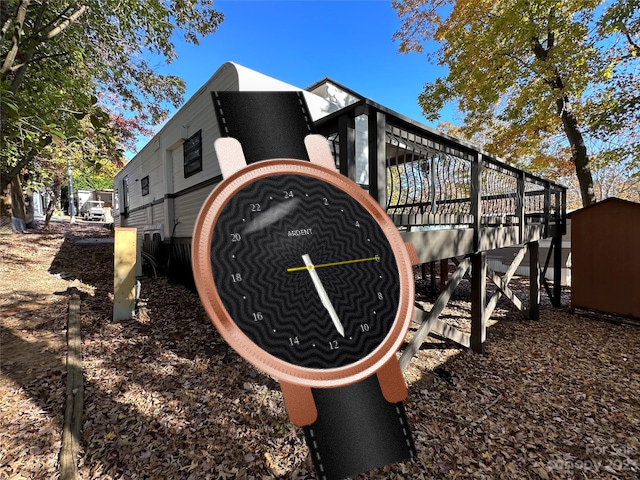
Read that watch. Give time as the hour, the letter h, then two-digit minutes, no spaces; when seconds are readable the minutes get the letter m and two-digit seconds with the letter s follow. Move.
11h28m15s
